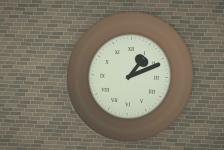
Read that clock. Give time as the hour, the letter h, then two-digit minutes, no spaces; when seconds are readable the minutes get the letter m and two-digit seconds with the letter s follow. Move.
1h11
